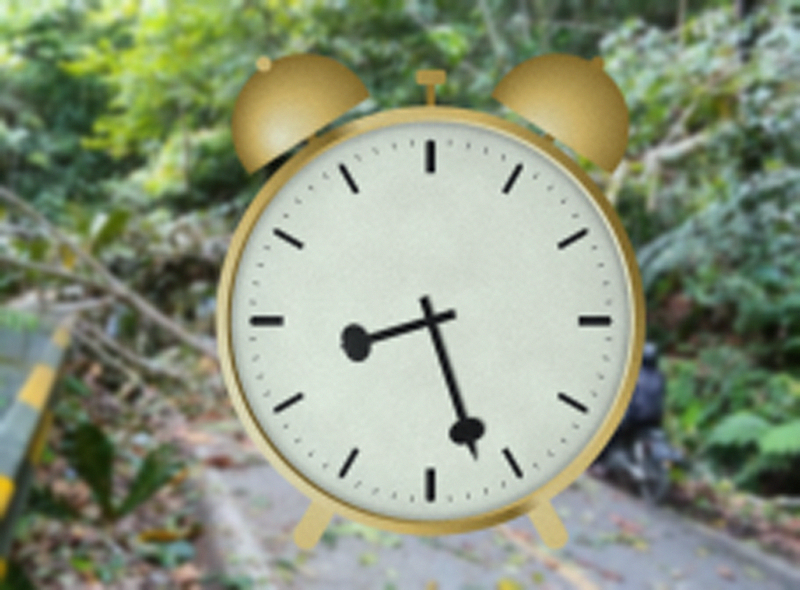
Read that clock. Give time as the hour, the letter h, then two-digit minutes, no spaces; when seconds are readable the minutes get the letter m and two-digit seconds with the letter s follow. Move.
8h27
